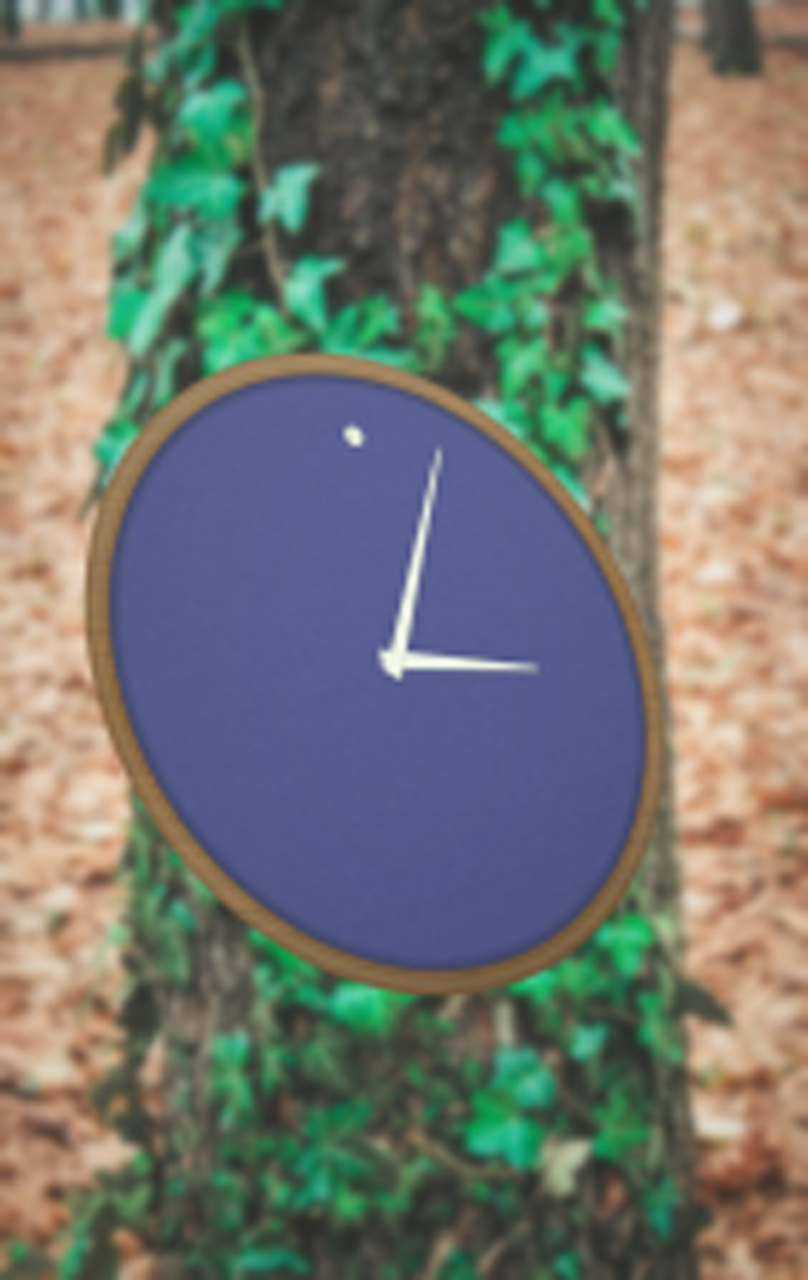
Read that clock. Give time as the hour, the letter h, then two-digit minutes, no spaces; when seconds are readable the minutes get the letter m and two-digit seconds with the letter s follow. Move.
3h04
